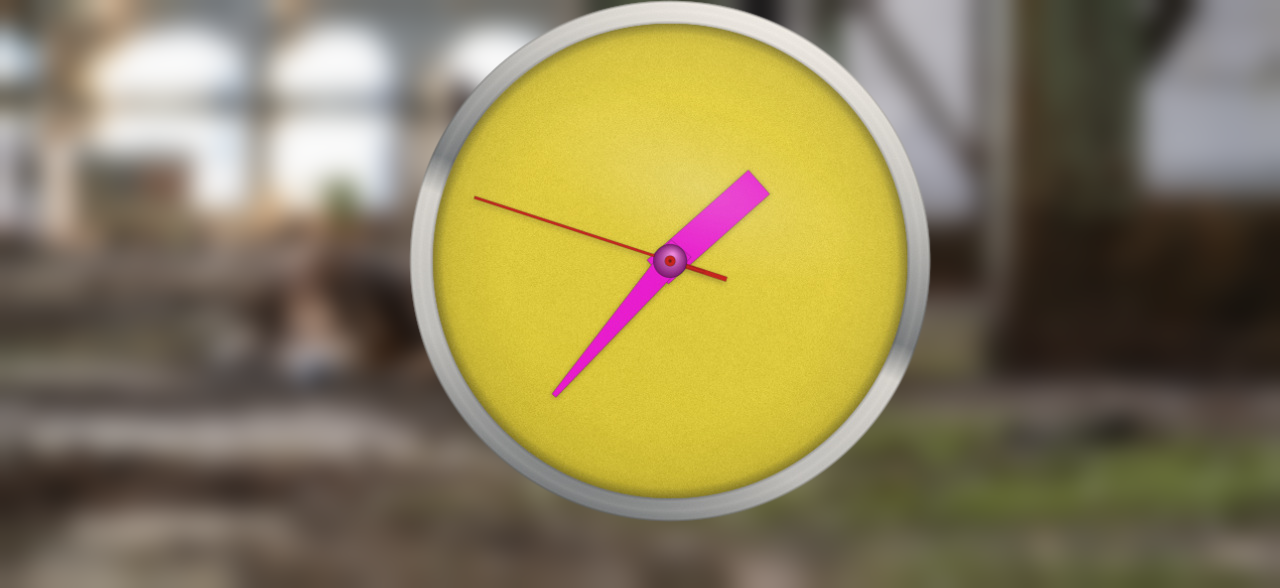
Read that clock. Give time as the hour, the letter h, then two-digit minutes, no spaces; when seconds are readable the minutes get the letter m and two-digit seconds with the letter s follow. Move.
1h36m48s
